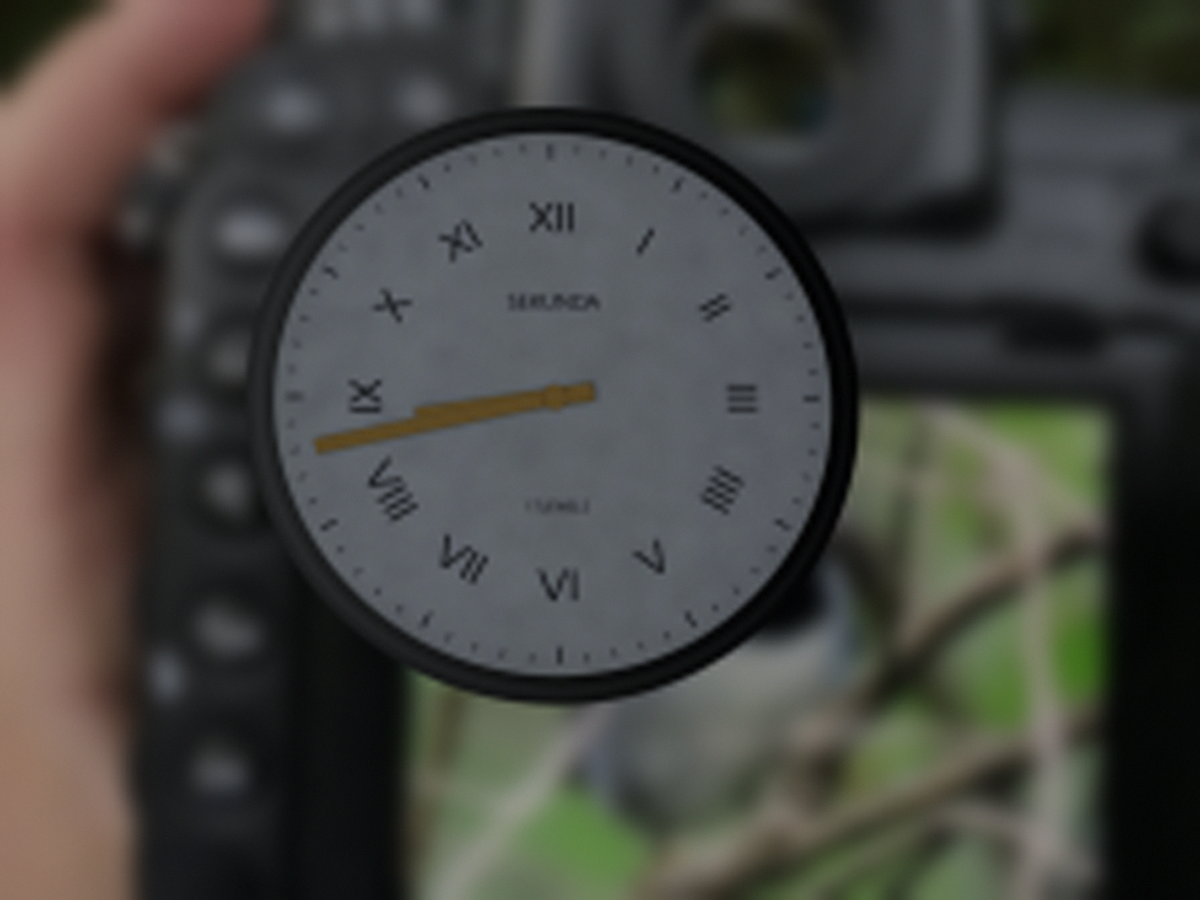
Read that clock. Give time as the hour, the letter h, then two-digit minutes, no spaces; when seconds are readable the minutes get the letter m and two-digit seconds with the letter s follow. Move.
8h43
